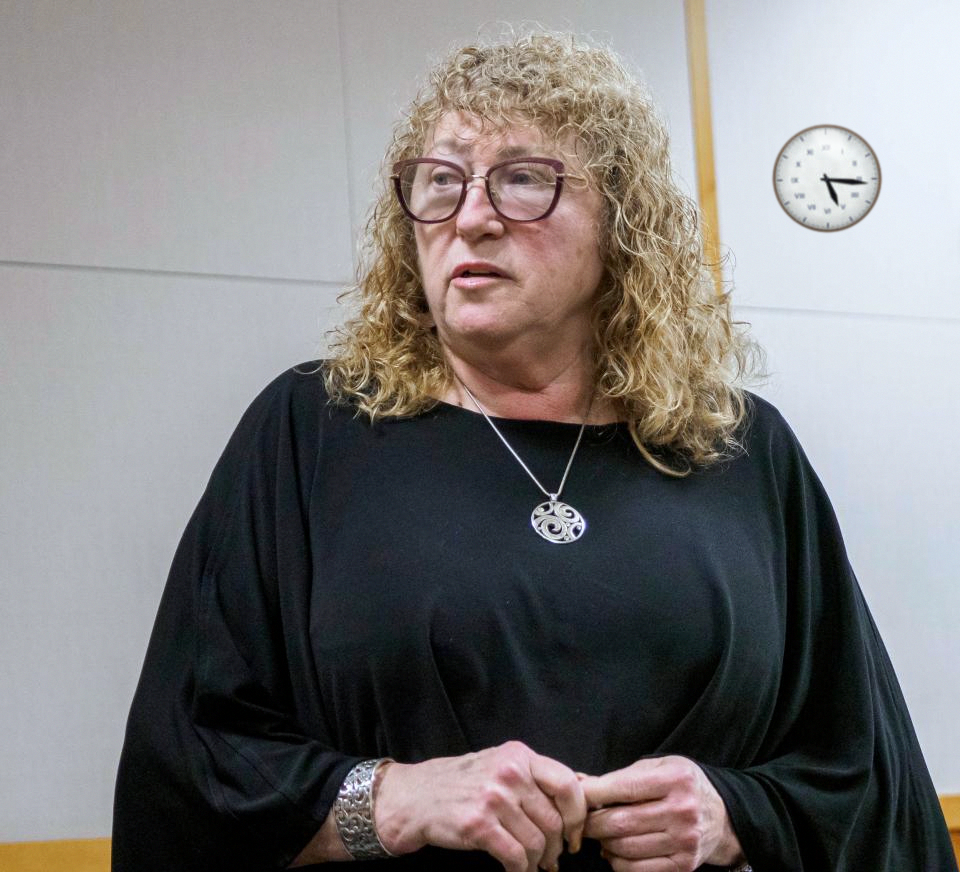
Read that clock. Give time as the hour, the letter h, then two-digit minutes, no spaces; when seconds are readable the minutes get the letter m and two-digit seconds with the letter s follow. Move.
5h16
